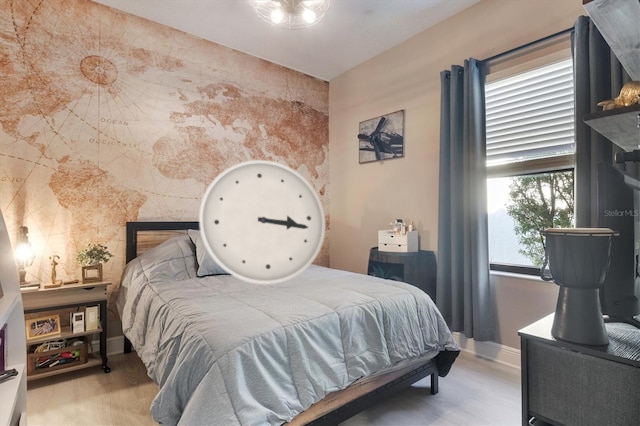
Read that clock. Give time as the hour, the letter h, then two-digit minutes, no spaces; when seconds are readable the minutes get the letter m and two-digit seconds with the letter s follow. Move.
3h17
